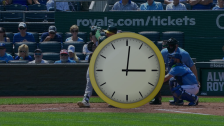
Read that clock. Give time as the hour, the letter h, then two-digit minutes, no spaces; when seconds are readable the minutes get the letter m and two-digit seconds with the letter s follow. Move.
3h01
